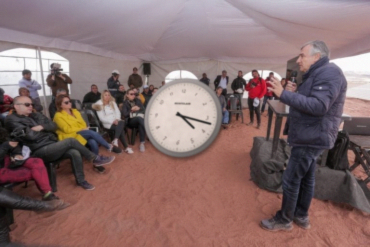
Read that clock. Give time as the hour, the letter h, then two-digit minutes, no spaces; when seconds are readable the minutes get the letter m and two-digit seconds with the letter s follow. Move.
4h17
